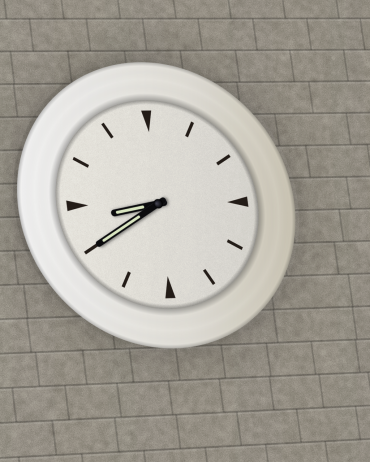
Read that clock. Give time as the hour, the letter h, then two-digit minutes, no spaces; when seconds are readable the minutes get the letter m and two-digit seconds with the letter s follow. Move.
8h40
